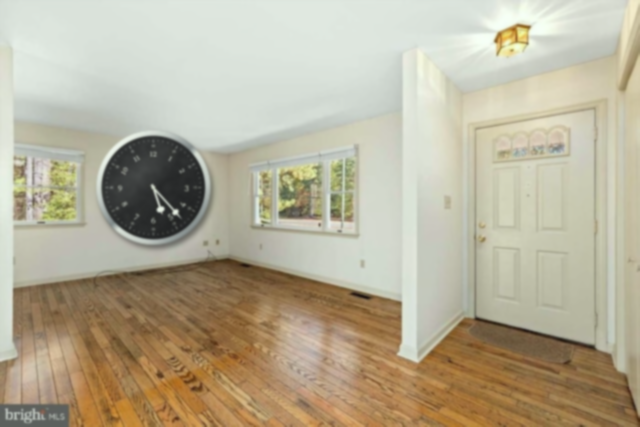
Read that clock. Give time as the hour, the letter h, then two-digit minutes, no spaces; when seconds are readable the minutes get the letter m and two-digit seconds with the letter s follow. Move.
5h23
